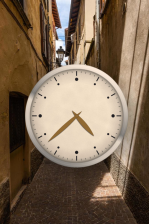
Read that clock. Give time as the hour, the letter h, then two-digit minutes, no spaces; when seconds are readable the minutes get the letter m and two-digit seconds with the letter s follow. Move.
4h38
